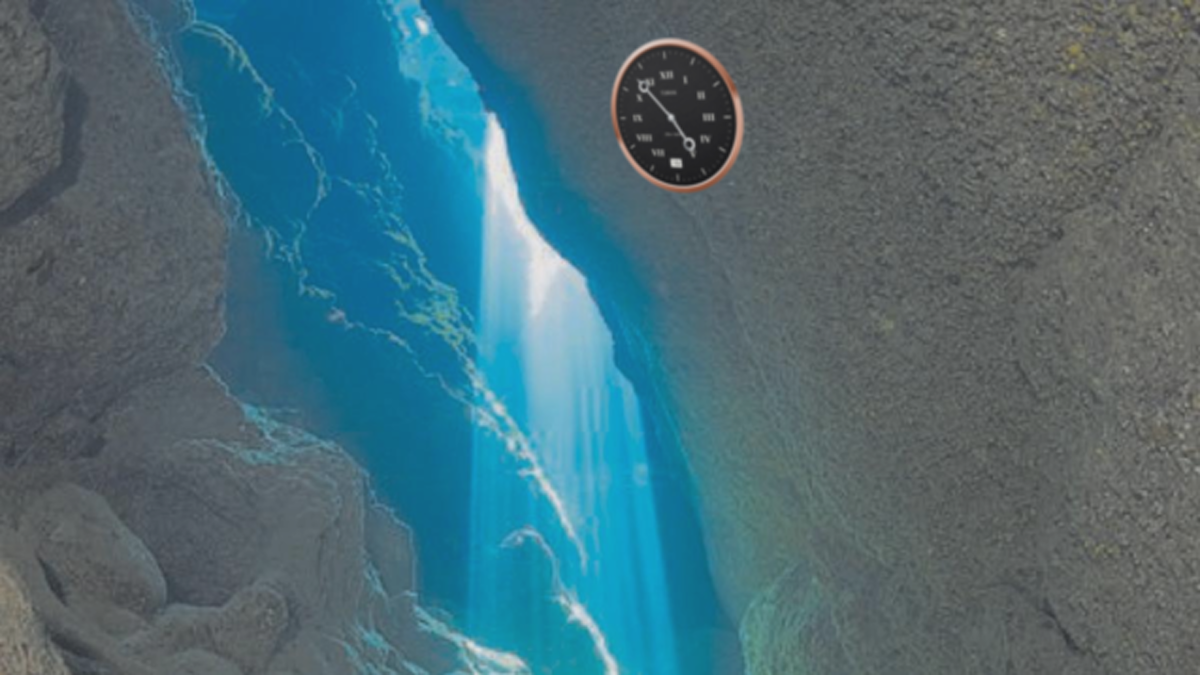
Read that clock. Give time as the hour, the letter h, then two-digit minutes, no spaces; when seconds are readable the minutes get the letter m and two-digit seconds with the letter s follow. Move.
4h53
